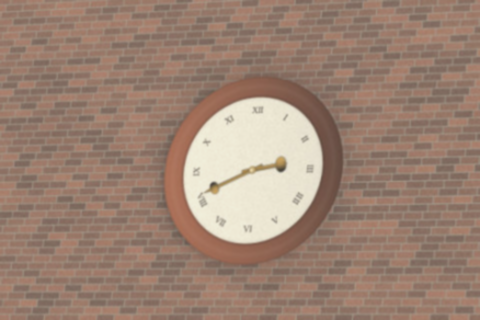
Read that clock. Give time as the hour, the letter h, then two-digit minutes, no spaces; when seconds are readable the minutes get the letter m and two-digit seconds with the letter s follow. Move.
2h41
